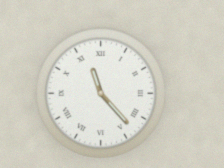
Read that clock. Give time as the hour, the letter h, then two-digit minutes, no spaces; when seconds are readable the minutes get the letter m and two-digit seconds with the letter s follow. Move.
11h23
